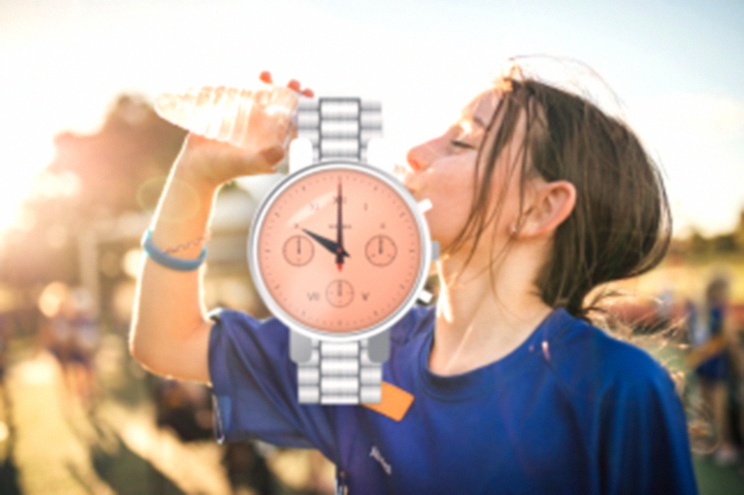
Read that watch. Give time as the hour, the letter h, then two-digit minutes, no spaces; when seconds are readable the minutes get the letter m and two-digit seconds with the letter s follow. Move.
10h00
